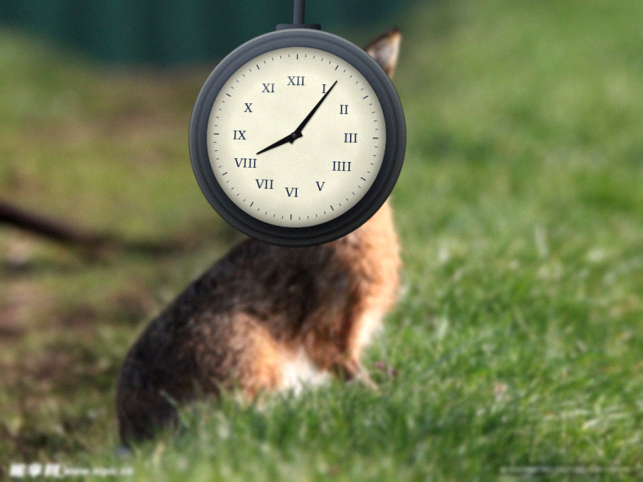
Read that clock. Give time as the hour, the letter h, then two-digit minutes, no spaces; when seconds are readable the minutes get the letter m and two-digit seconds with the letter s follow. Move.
8h06
